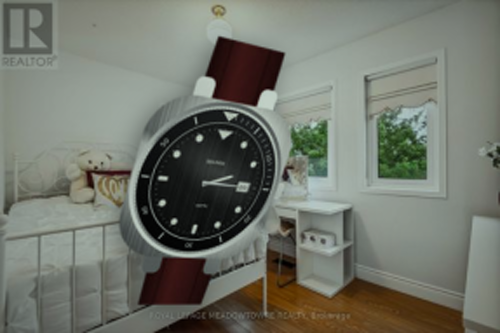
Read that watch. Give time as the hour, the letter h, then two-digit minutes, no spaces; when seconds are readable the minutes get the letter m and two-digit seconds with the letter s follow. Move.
2h15
